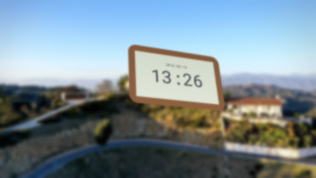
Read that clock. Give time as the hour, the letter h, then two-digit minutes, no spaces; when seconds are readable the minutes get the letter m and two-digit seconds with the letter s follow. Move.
13h26
